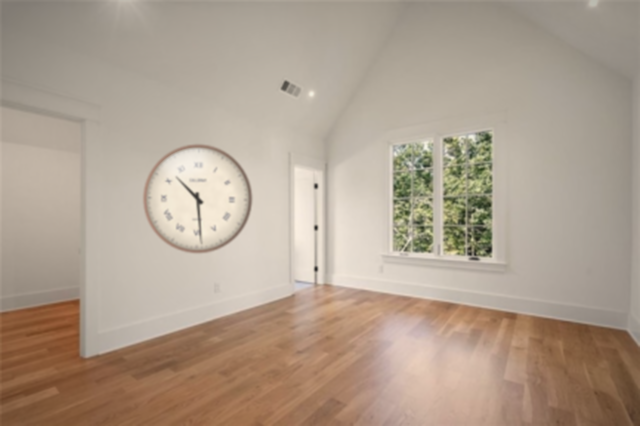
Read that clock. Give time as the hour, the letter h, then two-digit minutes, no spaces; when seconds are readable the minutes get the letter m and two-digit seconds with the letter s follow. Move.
10h29
